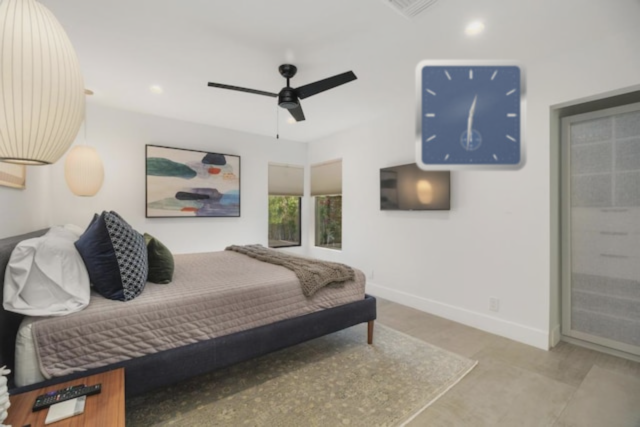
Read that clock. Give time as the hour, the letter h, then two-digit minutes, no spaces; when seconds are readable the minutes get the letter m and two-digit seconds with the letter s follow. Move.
12h31
